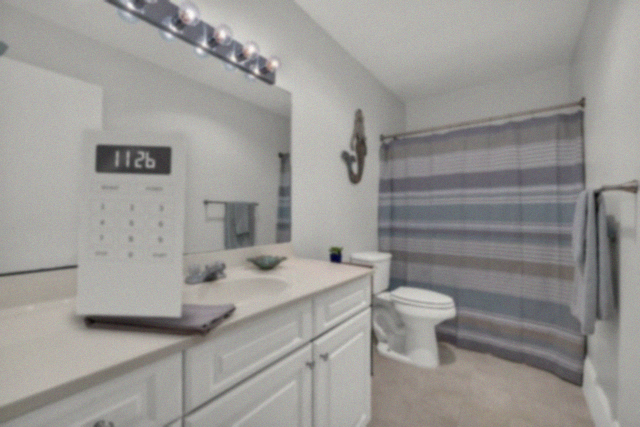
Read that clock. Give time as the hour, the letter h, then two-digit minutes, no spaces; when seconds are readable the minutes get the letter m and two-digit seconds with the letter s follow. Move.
11h26
